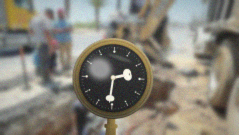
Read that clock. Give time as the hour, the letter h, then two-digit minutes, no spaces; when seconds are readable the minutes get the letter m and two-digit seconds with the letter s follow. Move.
2h31
